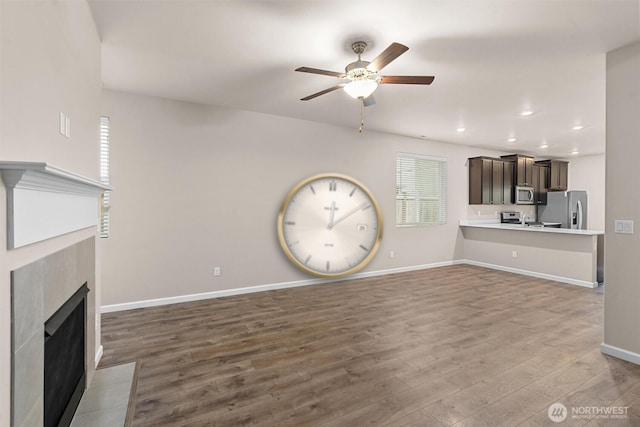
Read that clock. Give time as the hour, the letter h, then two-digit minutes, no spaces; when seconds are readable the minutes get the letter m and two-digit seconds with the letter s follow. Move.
12h09
